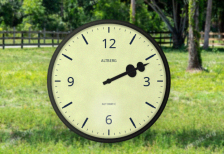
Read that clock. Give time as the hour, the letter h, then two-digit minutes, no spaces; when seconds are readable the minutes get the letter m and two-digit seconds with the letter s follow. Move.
2h11
